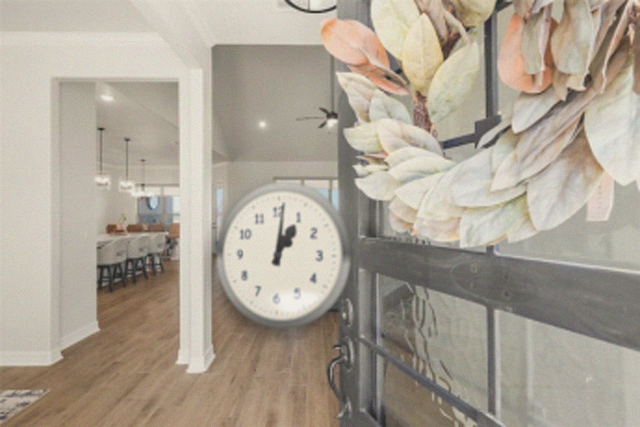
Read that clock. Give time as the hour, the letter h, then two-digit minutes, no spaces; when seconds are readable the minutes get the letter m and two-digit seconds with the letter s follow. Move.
1h01
